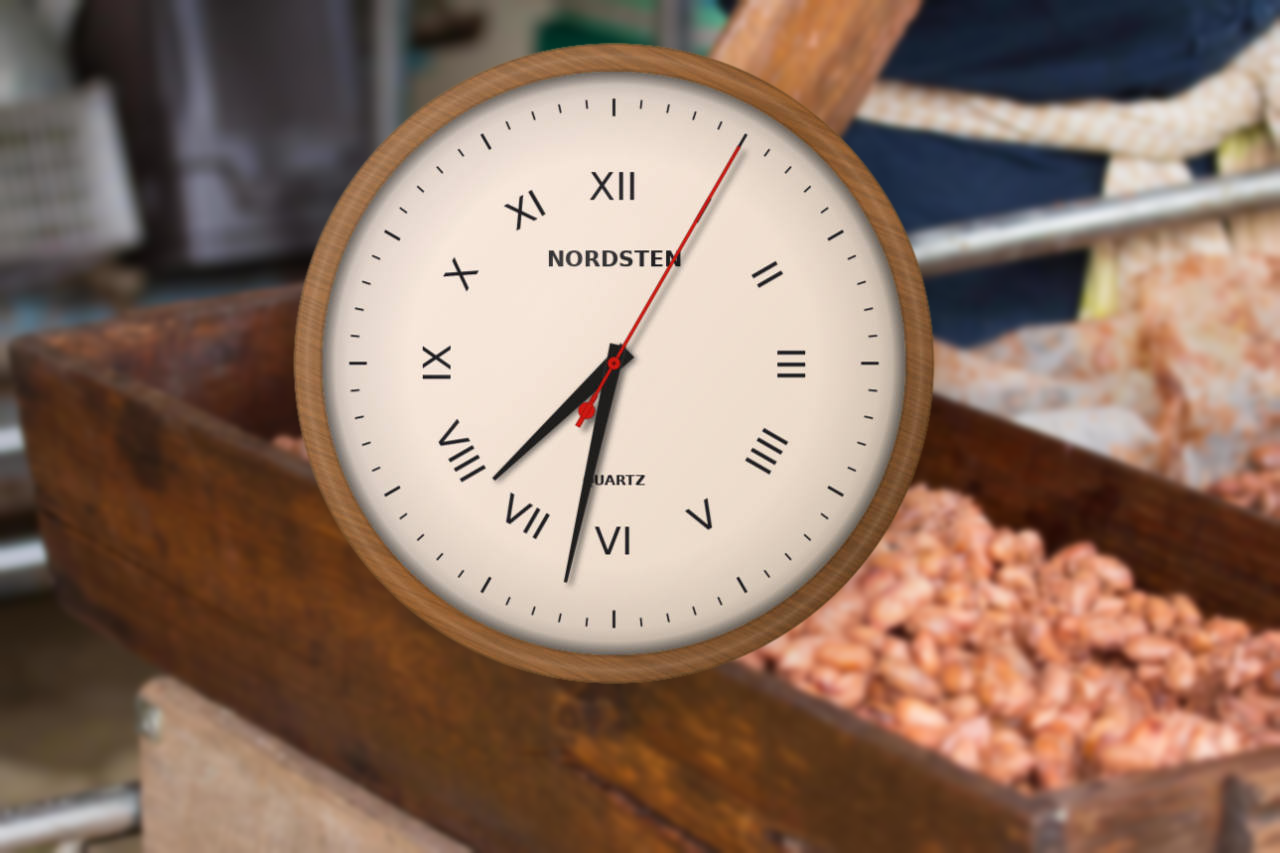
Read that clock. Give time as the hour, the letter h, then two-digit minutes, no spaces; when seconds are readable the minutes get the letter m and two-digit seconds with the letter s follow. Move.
7h32m05s
